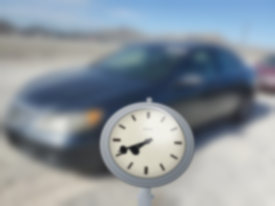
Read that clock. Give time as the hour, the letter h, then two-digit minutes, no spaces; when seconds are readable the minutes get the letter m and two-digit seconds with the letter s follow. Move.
7h41
